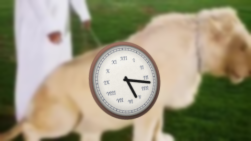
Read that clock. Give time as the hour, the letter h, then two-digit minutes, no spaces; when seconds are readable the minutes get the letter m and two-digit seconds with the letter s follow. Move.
5h17
